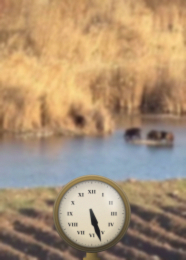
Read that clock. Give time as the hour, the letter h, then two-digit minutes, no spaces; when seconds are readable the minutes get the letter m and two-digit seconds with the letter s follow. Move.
5h27
